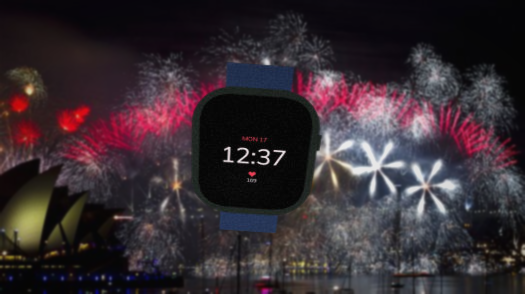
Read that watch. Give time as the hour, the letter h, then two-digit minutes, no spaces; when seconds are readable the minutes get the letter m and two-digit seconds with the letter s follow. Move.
12h37
